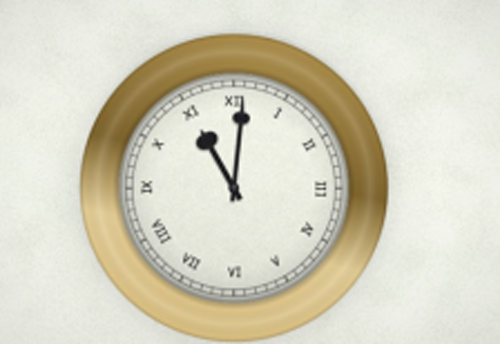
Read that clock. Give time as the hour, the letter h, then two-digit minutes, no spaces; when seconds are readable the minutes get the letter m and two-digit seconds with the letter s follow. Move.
11h01
